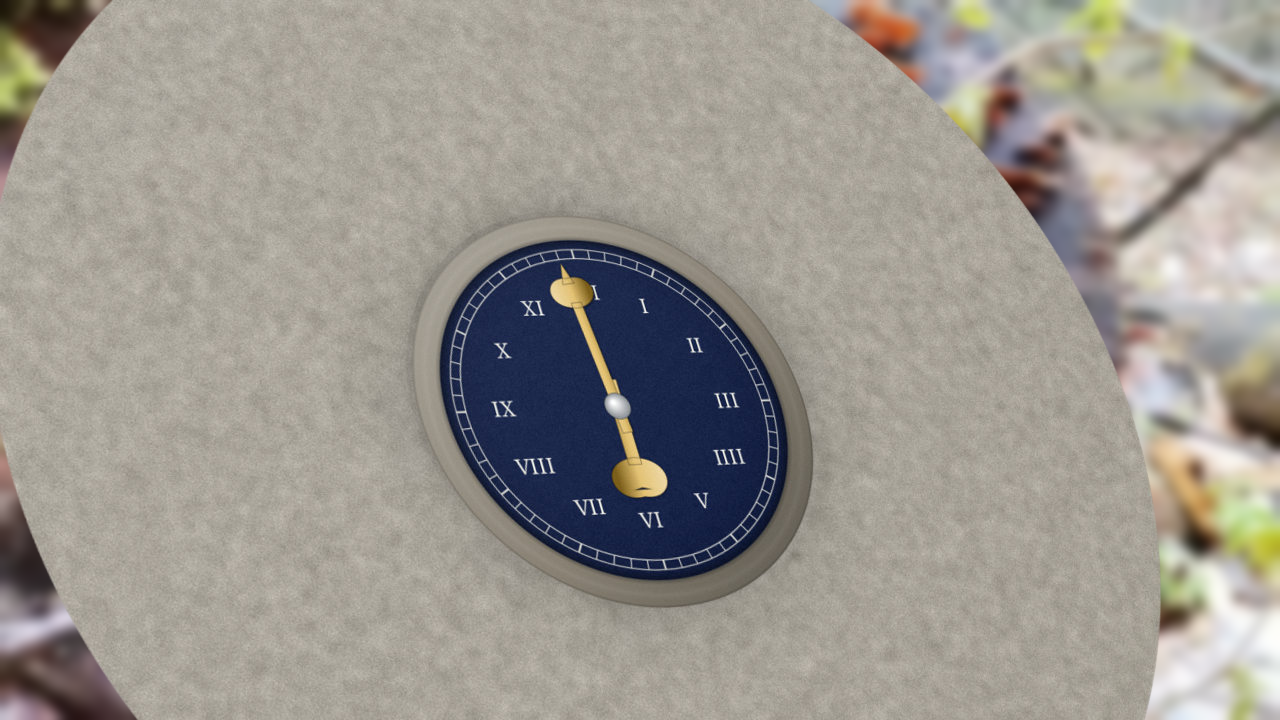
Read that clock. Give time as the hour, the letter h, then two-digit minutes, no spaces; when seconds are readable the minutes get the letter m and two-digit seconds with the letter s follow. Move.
5h59
